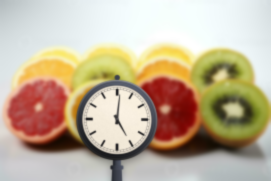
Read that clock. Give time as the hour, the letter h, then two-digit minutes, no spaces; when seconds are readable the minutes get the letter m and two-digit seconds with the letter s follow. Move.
5h01
